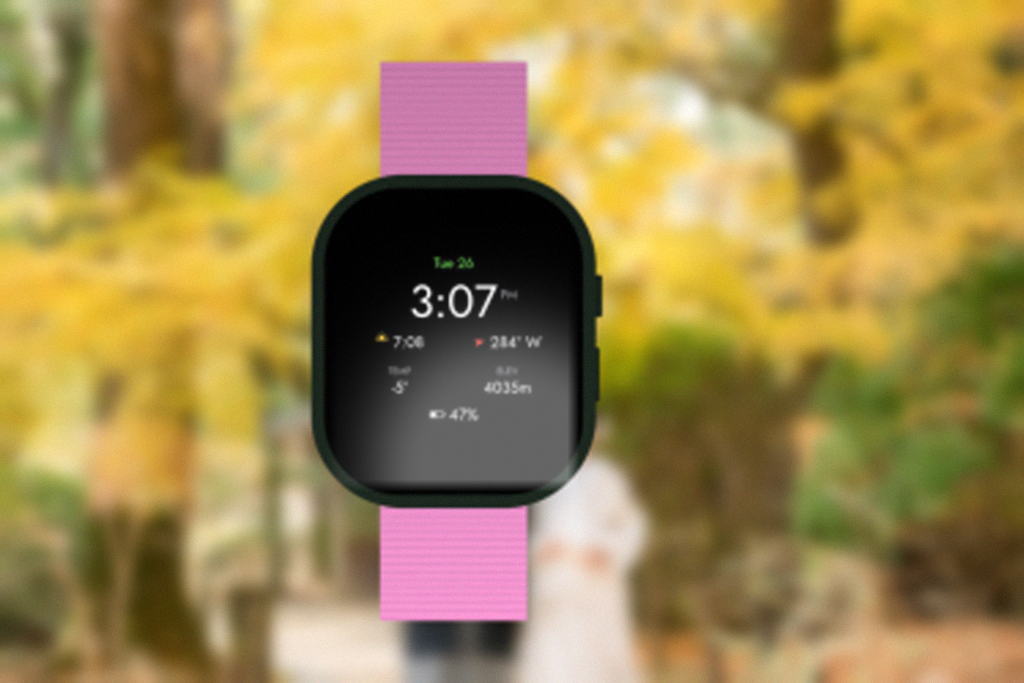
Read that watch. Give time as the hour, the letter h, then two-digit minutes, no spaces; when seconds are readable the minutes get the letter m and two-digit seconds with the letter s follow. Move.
3h07
